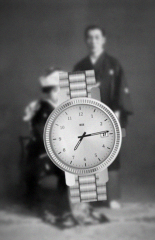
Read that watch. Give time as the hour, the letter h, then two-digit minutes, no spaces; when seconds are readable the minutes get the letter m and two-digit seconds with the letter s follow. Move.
7h14
